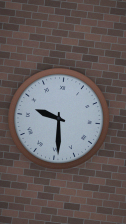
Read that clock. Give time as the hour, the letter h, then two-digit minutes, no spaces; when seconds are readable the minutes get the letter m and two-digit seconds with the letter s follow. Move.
9h29
